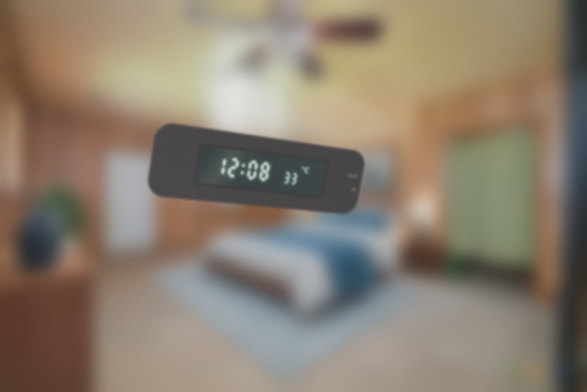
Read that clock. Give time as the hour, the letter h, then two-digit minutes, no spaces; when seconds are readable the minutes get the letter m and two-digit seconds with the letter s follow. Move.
12h08
